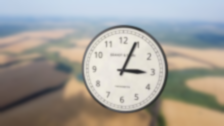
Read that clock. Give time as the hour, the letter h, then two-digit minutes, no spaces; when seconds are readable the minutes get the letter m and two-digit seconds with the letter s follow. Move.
3h04
